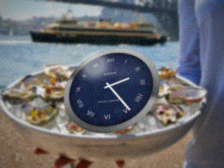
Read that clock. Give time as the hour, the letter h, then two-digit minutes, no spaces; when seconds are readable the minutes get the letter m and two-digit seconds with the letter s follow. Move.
2h24
